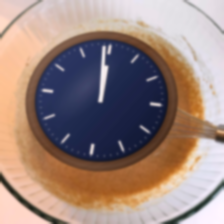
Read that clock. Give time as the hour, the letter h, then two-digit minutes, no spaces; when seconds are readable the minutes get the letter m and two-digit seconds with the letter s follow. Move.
11h59
